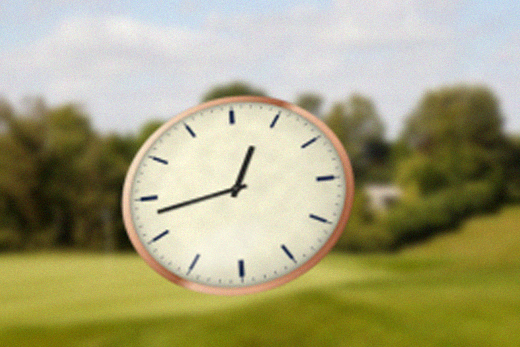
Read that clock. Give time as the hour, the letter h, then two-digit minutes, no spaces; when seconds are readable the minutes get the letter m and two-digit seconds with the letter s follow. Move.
12h43
